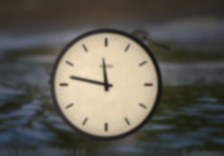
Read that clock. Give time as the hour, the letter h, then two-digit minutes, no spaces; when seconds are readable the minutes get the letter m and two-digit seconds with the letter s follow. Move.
11h47
